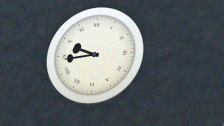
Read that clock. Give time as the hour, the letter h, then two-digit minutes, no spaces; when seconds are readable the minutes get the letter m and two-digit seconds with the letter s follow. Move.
9h44
